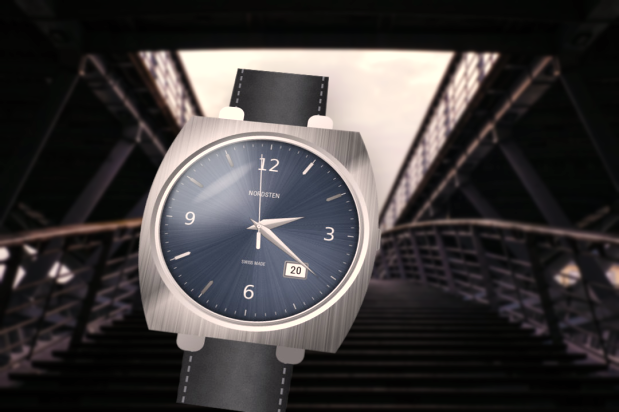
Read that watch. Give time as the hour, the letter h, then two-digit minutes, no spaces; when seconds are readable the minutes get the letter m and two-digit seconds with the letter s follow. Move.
2h20m59s
